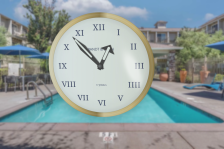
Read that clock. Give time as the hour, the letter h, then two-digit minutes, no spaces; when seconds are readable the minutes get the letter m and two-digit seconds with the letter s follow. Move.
12h53
